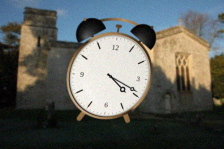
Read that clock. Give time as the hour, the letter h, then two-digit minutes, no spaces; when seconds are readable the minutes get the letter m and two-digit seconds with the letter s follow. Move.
4h19
